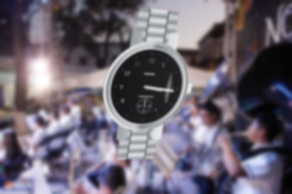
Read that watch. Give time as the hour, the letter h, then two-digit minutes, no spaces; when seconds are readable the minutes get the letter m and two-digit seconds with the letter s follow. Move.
3h16
